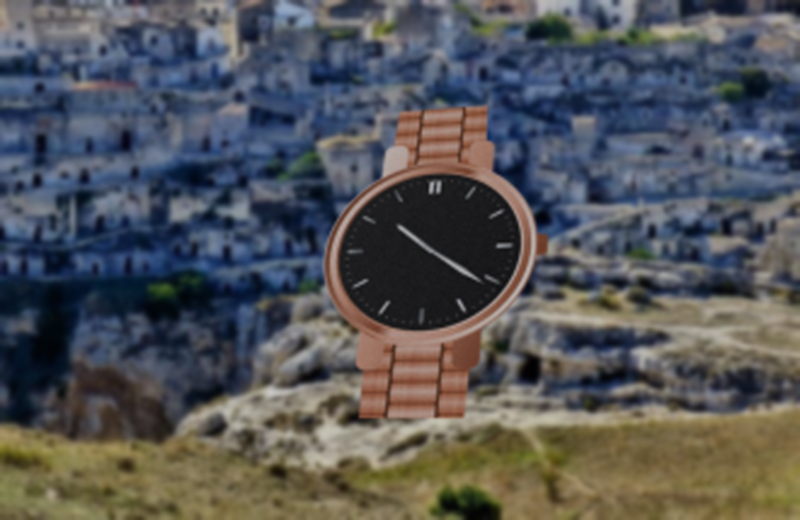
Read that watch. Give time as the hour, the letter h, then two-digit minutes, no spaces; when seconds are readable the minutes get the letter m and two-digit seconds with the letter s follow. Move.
10h21
